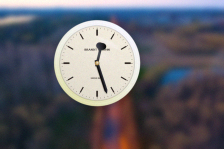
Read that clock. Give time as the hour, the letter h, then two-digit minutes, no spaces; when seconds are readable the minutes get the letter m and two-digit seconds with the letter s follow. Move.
12h27
